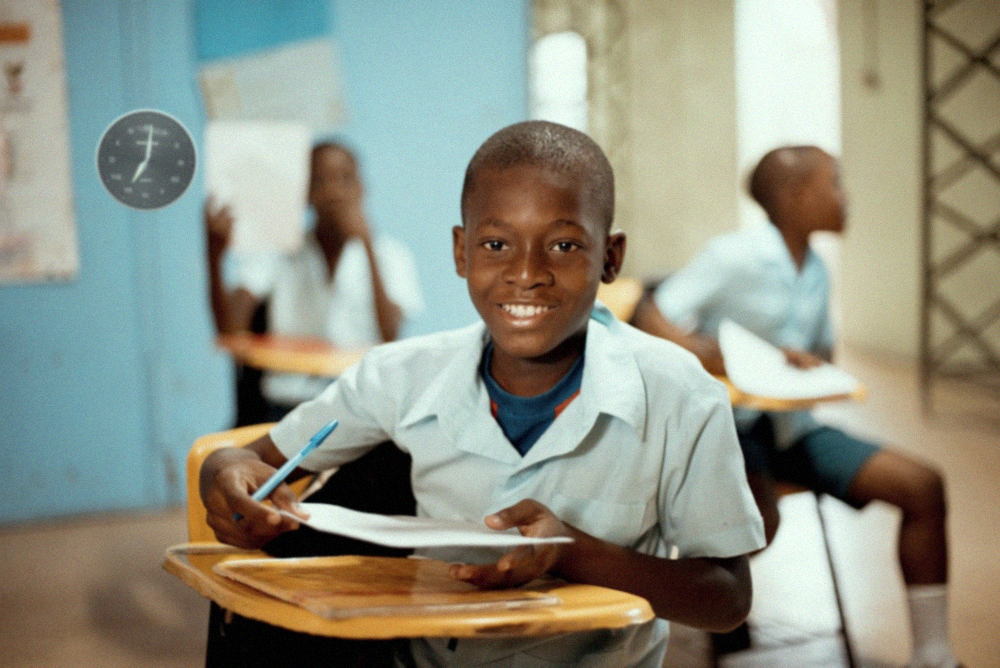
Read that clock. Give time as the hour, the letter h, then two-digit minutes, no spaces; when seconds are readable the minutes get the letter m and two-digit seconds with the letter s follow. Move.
7h01
